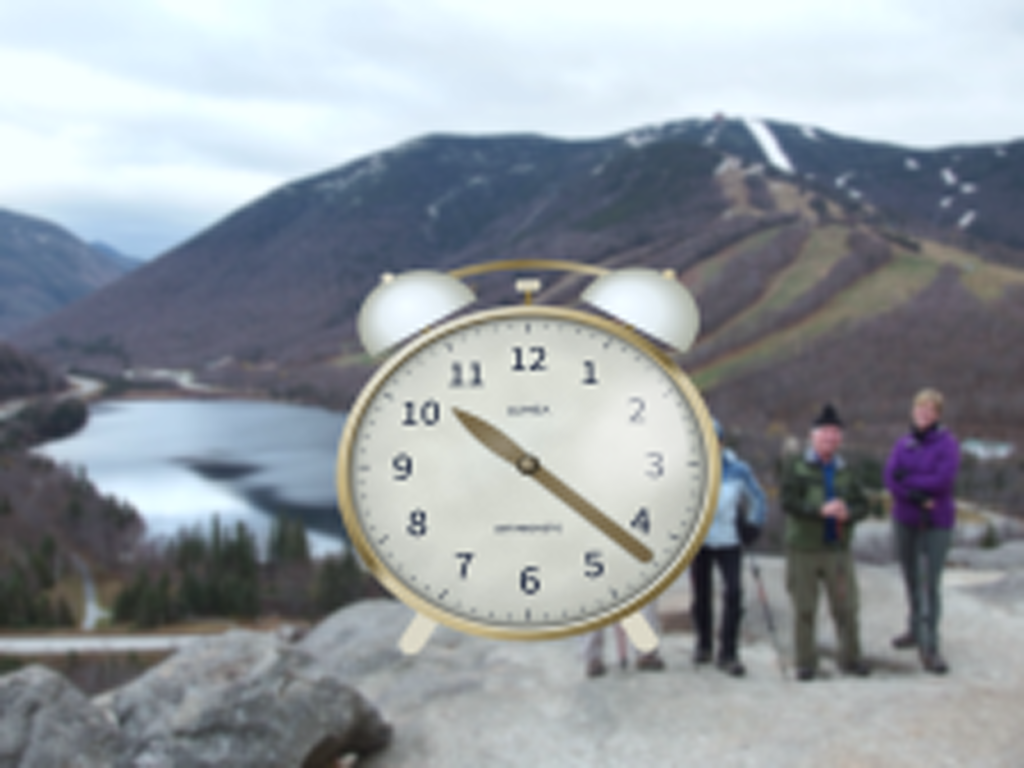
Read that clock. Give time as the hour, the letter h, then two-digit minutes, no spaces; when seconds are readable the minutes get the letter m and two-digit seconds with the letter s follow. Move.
10h22
